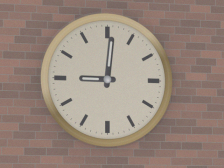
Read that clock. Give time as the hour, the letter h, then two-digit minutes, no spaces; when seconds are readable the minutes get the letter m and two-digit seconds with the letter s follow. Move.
9h01
